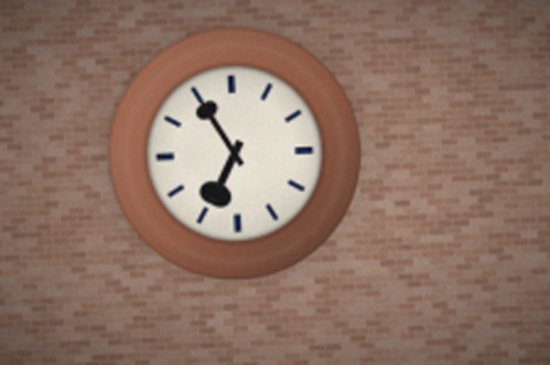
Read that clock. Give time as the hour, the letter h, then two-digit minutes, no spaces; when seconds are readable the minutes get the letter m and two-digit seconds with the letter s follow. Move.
6h55
